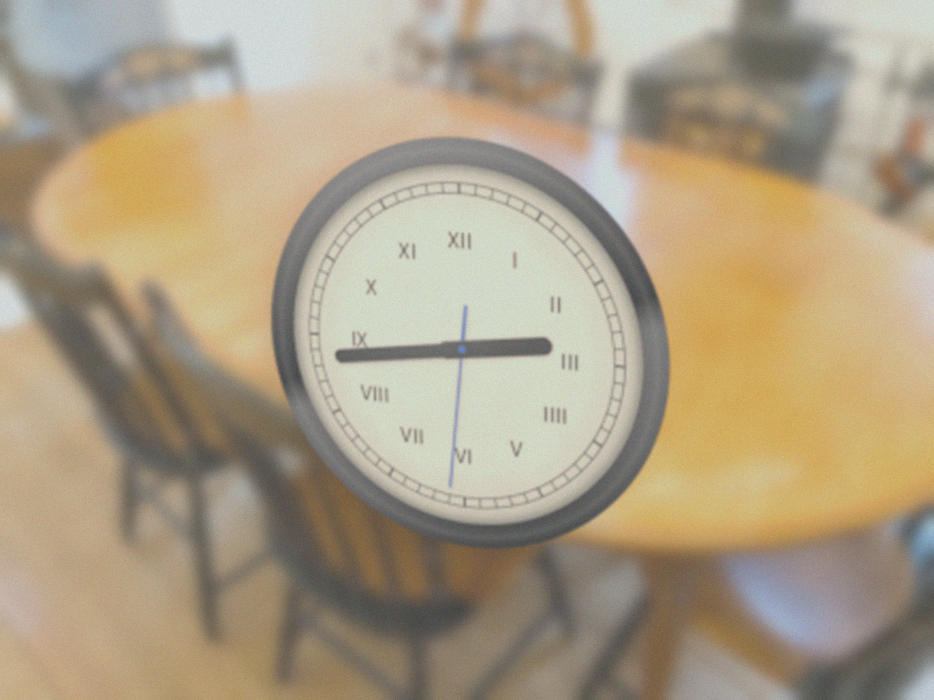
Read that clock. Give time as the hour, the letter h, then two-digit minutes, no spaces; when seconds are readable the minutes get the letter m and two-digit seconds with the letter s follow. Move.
2h43m31s
